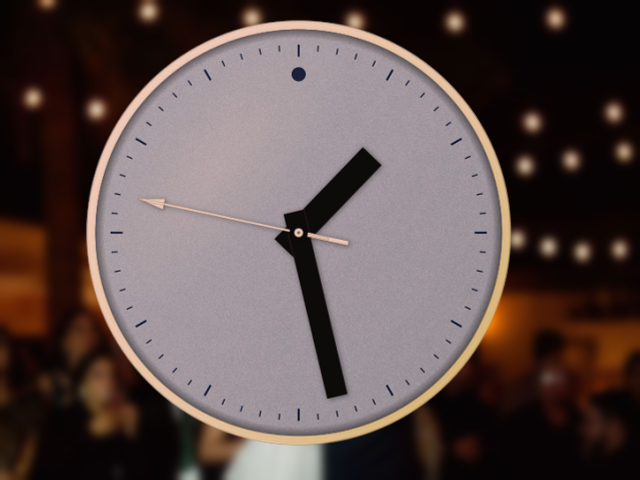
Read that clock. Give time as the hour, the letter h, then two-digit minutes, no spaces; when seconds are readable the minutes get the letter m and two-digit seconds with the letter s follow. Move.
1h27m47s
